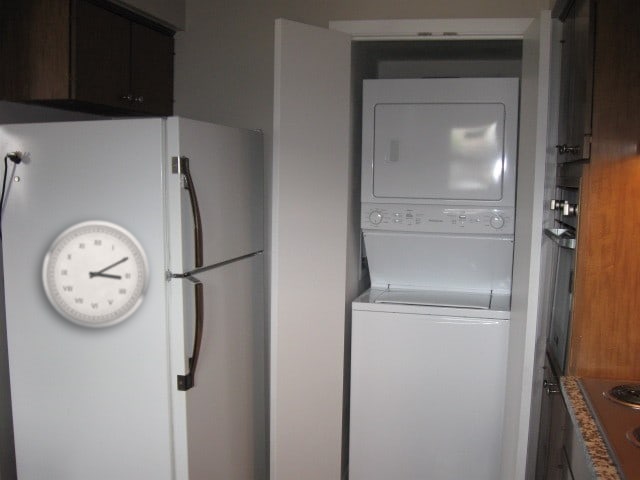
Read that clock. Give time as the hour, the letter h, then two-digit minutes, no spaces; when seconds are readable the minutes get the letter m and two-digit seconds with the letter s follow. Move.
3h10
